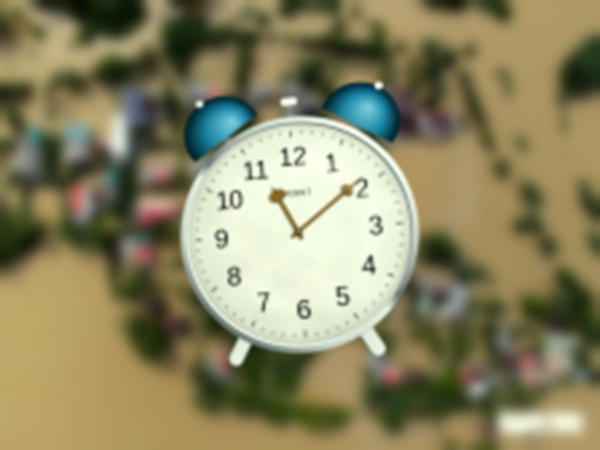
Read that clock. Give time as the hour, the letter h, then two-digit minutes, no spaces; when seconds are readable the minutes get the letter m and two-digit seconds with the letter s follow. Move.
11h09
